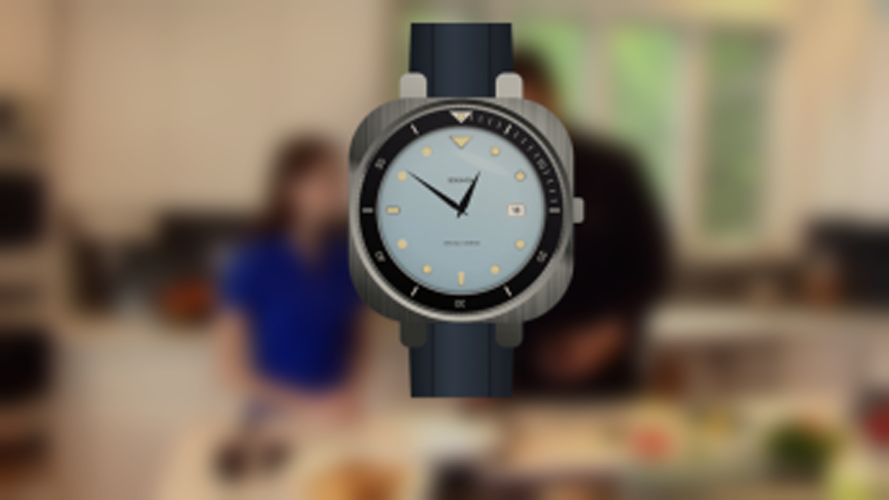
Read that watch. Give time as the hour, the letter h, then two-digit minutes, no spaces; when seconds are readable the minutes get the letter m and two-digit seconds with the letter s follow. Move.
12h51
